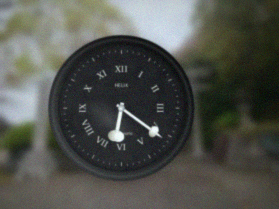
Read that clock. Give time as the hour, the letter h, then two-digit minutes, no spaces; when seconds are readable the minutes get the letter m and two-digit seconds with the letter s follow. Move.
6h21
